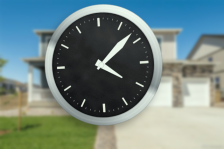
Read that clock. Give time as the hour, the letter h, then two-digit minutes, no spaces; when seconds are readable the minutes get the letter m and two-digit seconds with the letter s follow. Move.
4h08
